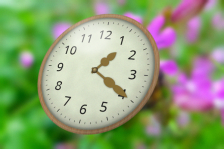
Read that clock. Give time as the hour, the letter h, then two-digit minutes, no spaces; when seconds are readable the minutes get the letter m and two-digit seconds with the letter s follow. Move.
1h20
